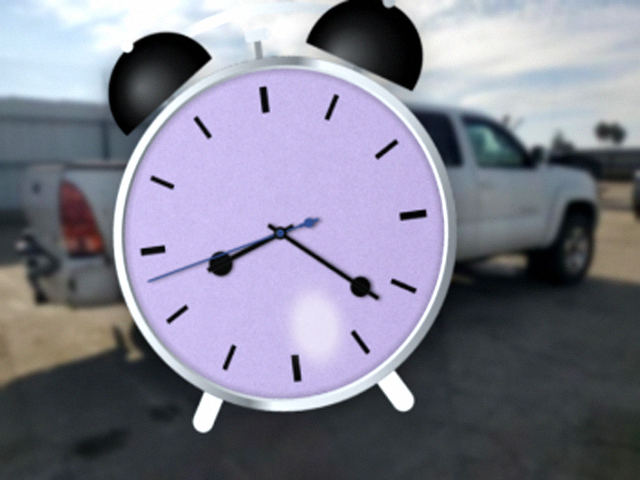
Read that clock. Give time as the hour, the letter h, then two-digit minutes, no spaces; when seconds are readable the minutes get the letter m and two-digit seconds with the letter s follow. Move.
8h21m43s
